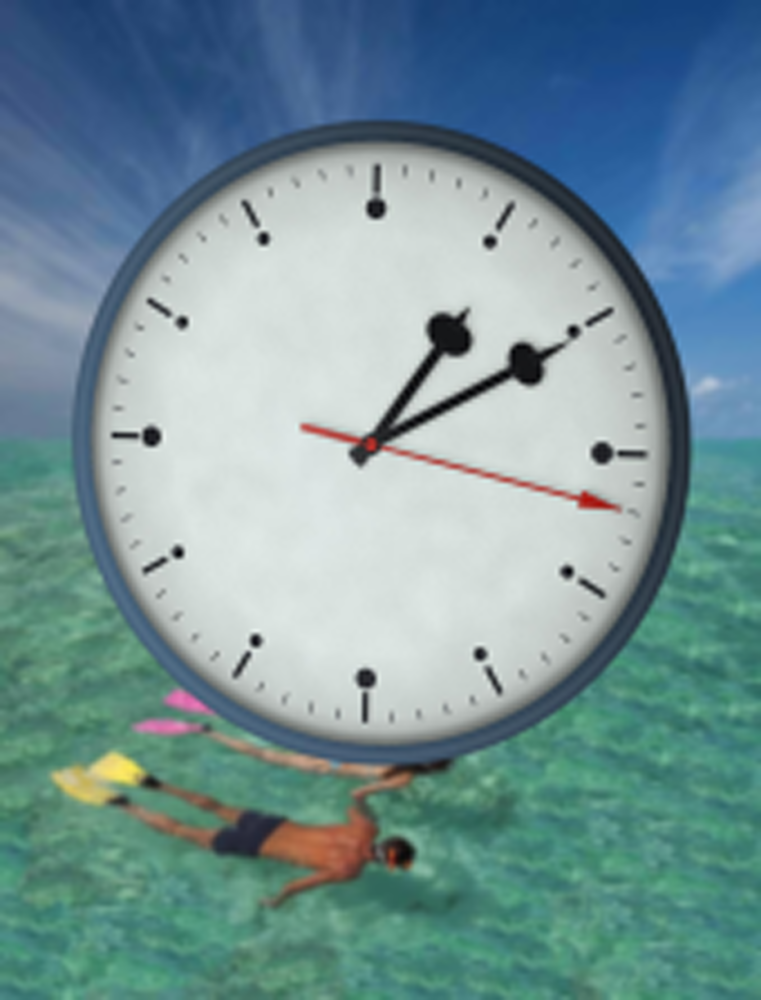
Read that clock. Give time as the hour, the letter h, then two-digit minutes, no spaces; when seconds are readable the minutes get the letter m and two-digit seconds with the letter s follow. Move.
1h10m17s
